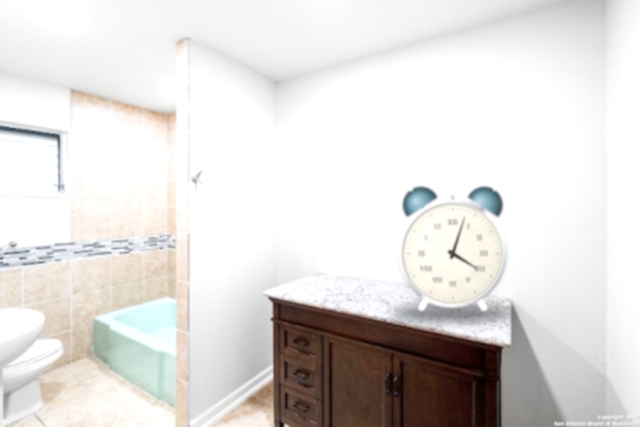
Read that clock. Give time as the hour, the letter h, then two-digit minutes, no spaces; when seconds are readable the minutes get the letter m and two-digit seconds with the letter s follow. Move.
4h03
